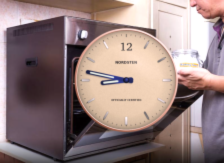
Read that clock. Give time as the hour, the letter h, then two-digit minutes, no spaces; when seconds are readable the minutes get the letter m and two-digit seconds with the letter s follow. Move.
8h47
